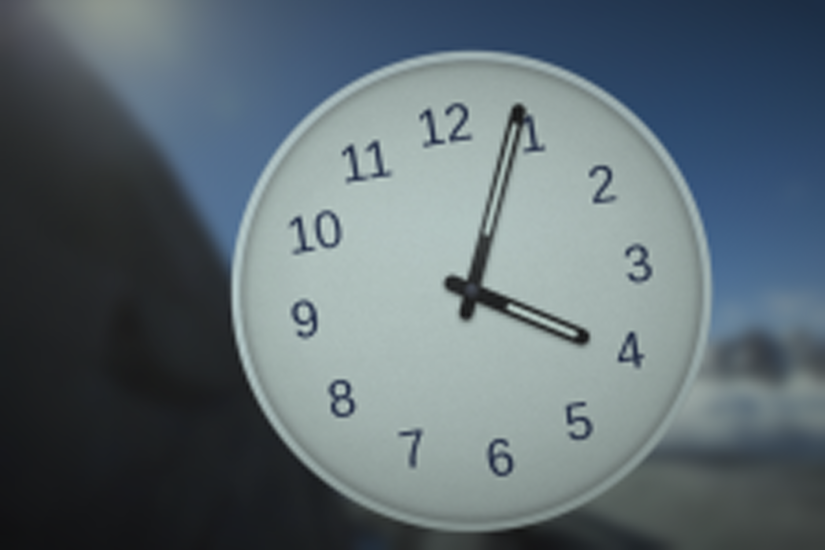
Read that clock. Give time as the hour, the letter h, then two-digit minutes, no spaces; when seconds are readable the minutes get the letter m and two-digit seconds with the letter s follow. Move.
4h04
